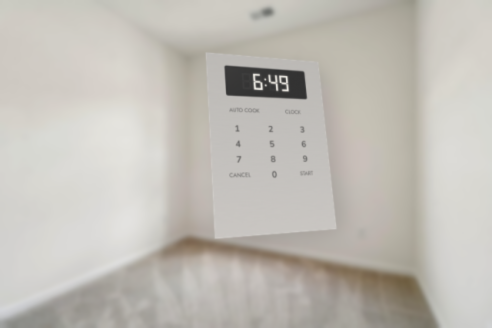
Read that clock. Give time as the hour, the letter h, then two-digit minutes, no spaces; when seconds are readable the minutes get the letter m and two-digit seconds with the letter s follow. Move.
6h49
